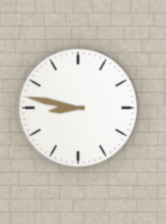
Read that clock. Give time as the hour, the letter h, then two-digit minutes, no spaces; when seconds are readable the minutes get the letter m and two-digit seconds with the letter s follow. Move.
8h47
